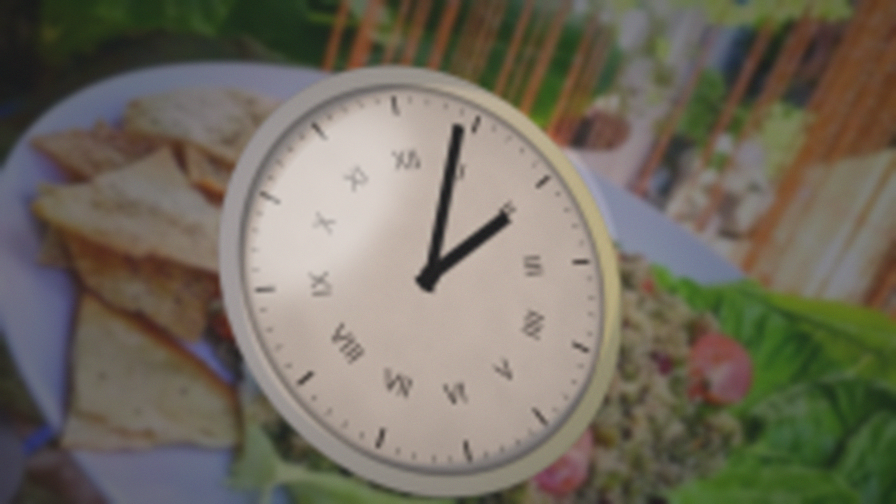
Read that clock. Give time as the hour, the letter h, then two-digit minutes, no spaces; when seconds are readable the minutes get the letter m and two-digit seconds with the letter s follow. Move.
2h04
